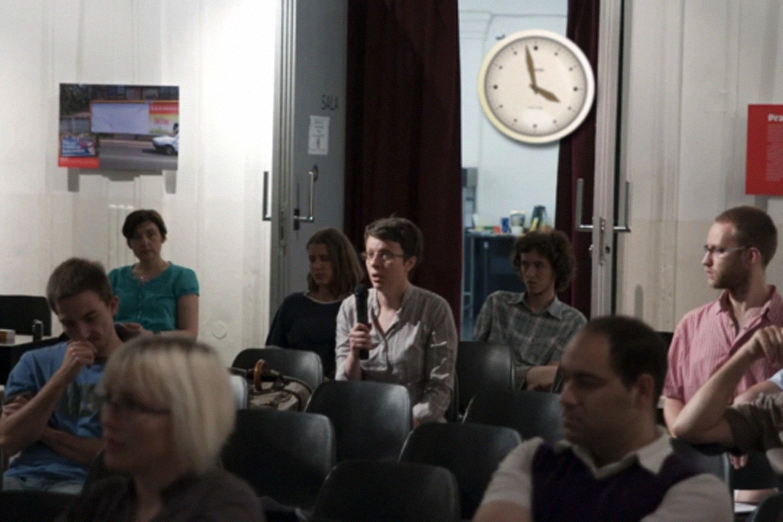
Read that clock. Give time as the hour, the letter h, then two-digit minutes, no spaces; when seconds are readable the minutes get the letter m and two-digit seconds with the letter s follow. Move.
3h58
